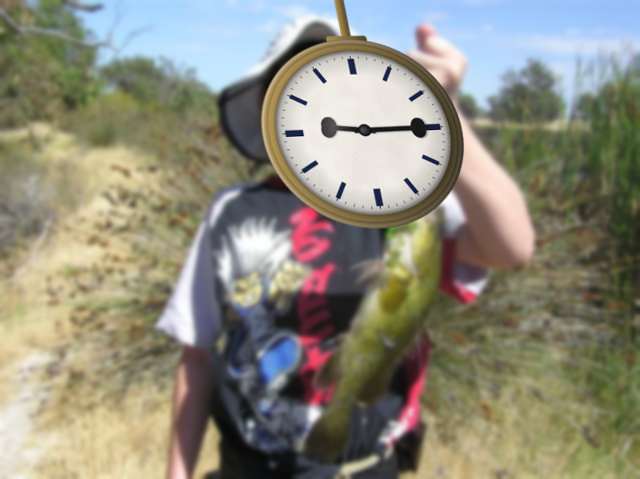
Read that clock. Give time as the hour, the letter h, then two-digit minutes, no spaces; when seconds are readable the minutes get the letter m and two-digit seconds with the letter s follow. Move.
9h15
